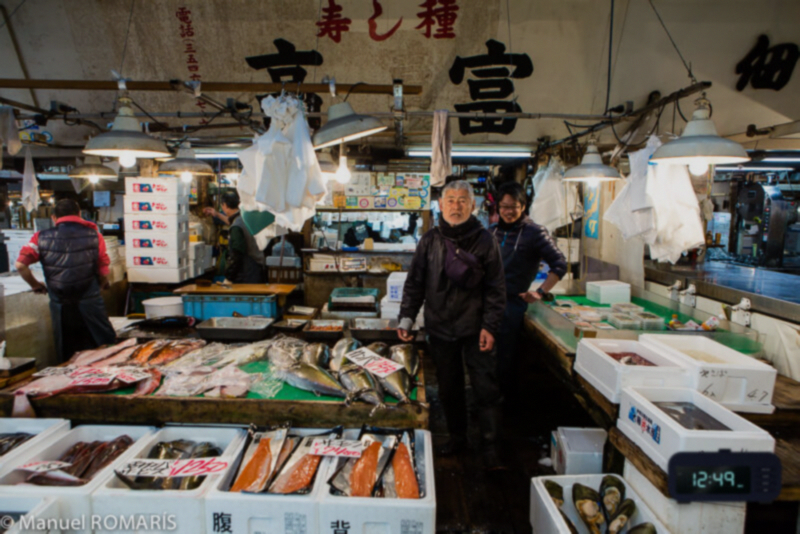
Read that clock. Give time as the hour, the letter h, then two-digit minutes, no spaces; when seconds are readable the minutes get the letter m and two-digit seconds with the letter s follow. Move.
12h49
